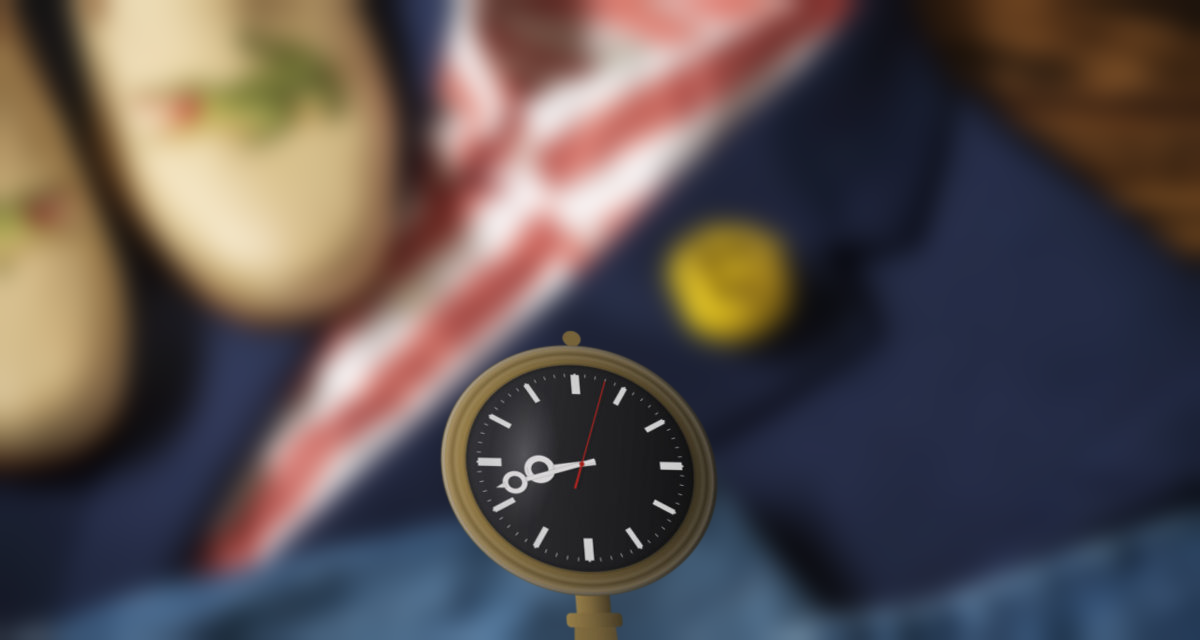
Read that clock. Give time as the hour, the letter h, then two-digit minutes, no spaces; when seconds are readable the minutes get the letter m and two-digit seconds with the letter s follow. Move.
8h42m03s
